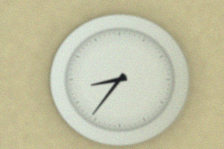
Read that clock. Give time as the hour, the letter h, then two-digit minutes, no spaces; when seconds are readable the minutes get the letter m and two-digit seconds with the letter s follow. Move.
8h36
